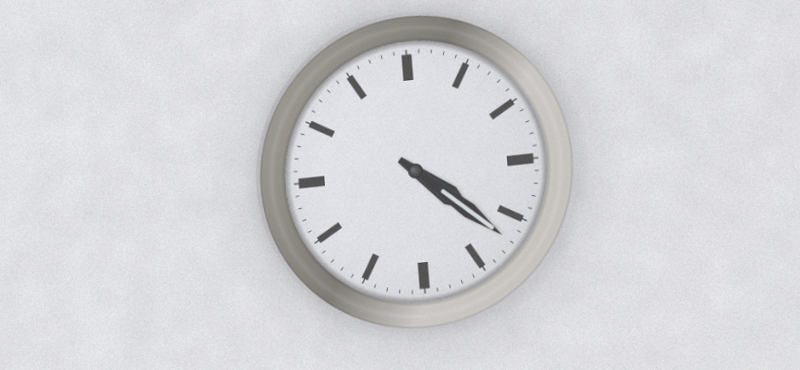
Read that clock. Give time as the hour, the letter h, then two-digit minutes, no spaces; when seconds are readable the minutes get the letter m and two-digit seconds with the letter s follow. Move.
4h22
